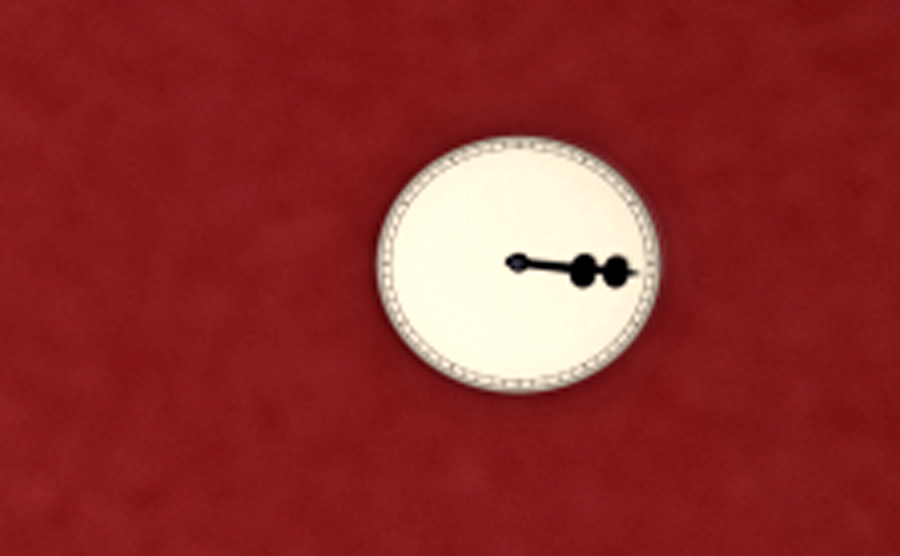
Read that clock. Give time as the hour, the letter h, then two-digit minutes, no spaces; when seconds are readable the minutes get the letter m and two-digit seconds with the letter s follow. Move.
3h16
